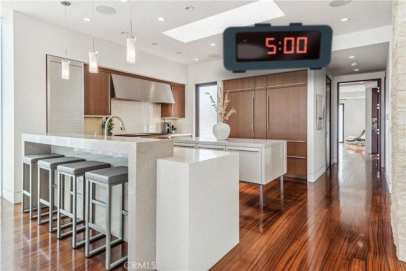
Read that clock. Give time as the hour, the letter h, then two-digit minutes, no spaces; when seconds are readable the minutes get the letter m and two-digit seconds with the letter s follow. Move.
5h00
